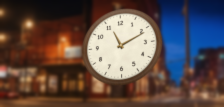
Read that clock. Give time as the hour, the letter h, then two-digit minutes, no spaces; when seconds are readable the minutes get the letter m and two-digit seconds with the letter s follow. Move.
11h11
